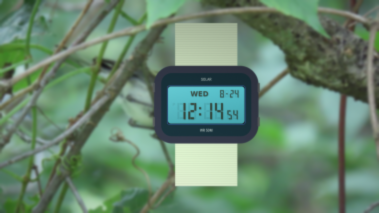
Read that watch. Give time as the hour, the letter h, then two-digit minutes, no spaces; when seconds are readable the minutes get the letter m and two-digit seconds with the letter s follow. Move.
12h14m54s
